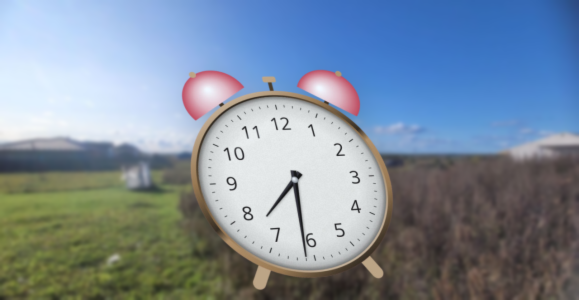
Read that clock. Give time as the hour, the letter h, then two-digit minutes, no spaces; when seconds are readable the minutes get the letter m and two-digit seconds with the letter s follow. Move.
7h31
